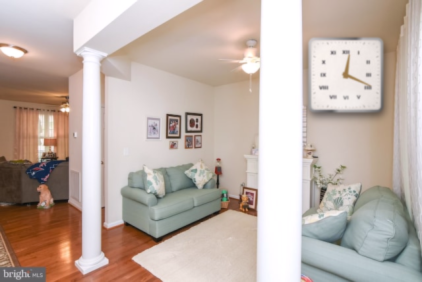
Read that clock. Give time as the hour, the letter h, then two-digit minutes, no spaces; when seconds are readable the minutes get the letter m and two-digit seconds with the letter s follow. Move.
12h19
